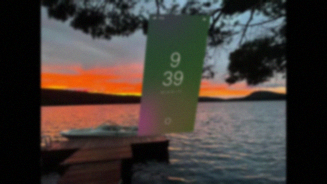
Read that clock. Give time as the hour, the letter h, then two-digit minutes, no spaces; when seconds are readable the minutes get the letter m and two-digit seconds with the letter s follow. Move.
9h39
